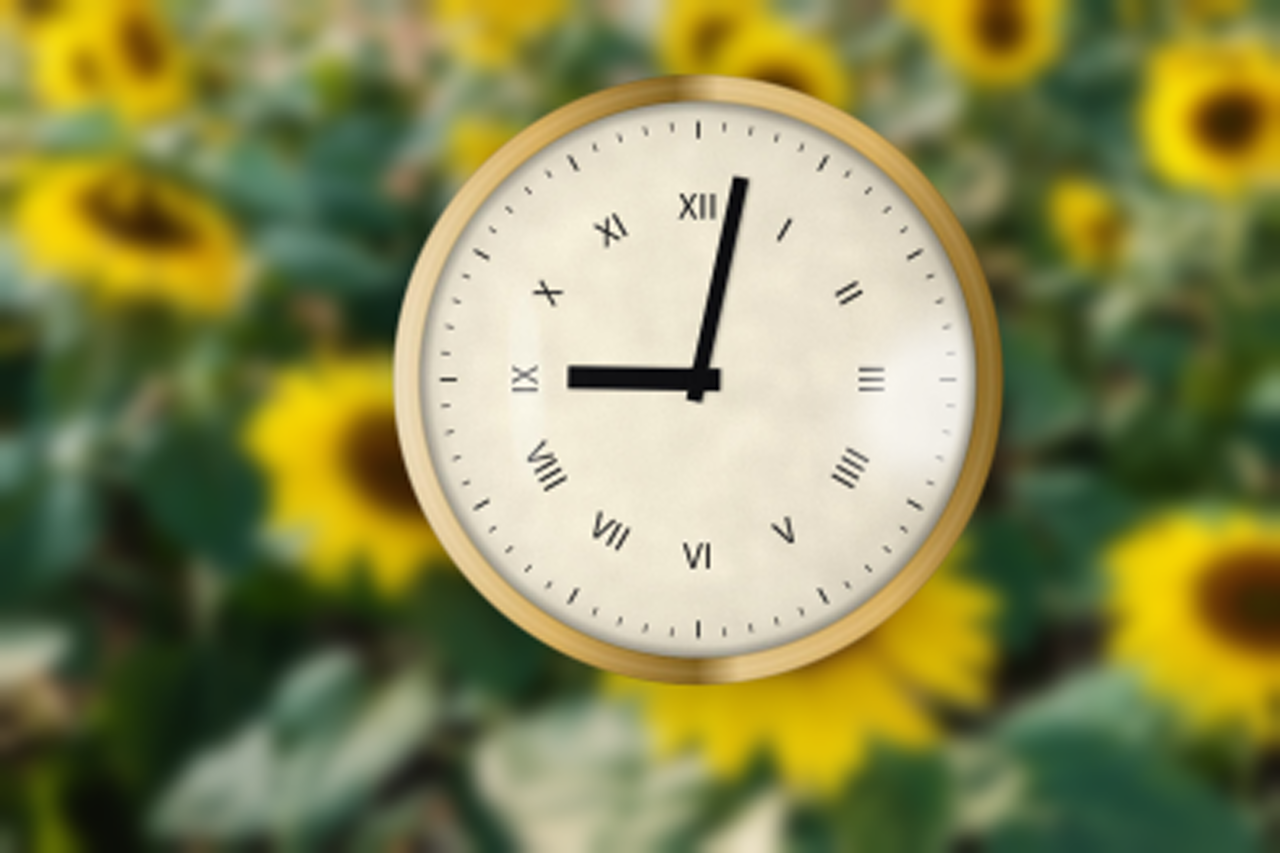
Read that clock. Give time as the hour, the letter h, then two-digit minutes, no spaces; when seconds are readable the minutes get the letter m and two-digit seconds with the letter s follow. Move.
9h02
